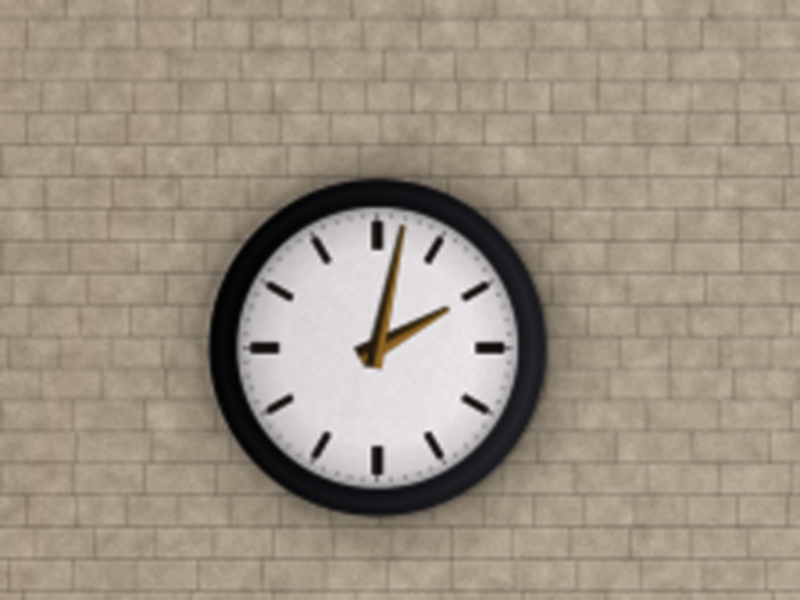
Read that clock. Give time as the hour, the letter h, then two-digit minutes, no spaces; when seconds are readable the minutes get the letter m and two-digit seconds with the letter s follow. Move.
2h02
